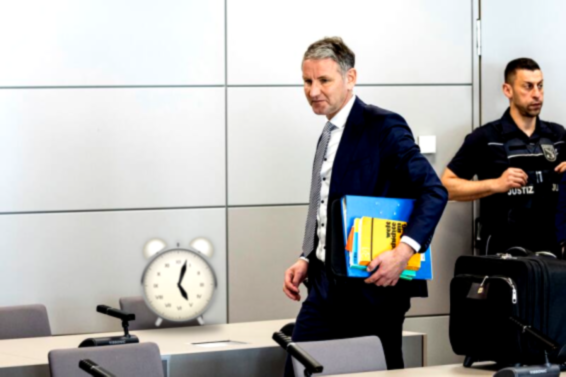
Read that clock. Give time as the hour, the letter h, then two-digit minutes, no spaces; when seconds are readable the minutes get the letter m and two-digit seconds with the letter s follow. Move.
5h03
